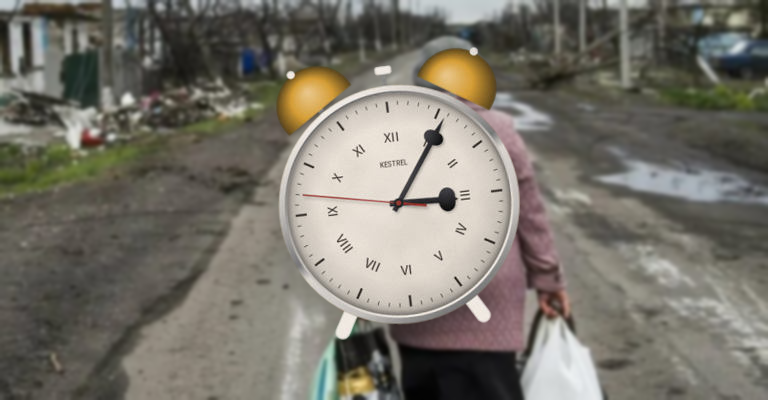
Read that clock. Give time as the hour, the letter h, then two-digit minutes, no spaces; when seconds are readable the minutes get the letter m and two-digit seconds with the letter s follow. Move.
3h05m47s
